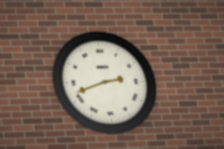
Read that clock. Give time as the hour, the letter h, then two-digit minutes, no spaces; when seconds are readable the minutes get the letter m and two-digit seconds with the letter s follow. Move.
2h42
